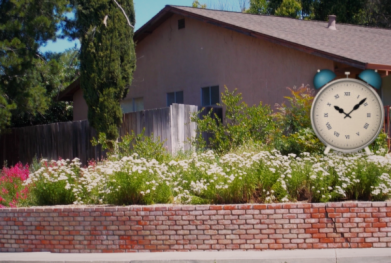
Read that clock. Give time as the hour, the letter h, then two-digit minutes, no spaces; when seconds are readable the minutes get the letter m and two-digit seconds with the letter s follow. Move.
10h08
